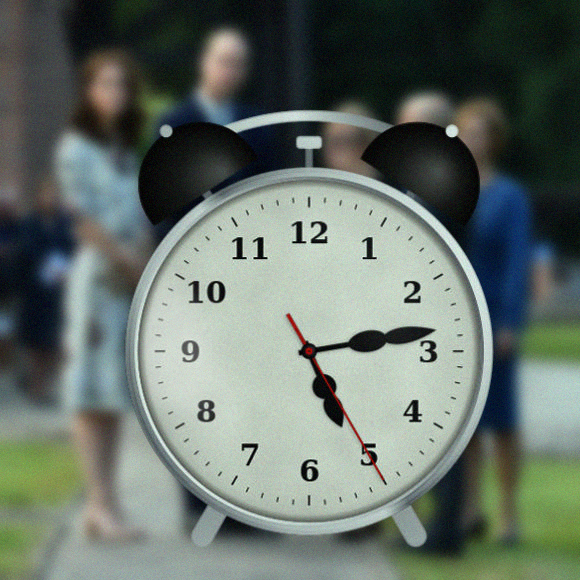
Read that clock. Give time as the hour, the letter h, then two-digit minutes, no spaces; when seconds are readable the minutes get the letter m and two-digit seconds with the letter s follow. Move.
5h13m25s
